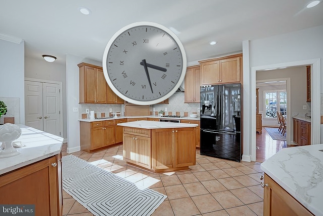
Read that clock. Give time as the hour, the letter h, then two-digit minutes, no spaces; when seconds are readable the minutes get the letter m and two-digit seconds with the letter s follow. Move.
3h27
